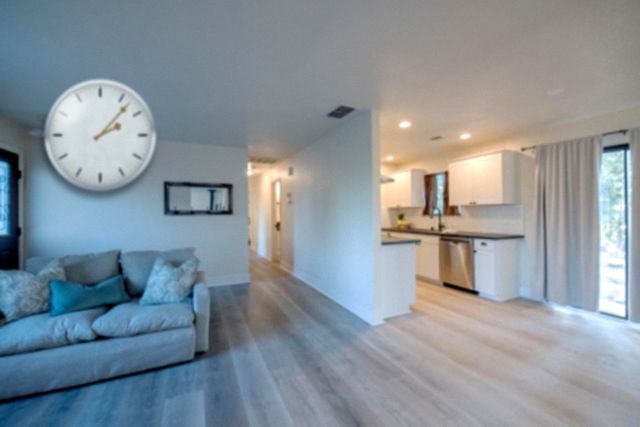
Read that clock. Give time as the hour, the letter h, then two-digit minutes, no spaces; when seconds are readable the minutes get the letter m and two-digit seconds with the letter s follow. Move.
2h07
